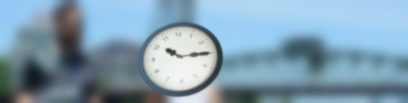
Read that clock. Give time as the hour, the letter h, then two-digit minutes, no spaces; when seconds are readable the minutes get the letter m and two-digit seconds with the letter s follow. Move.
10h15
